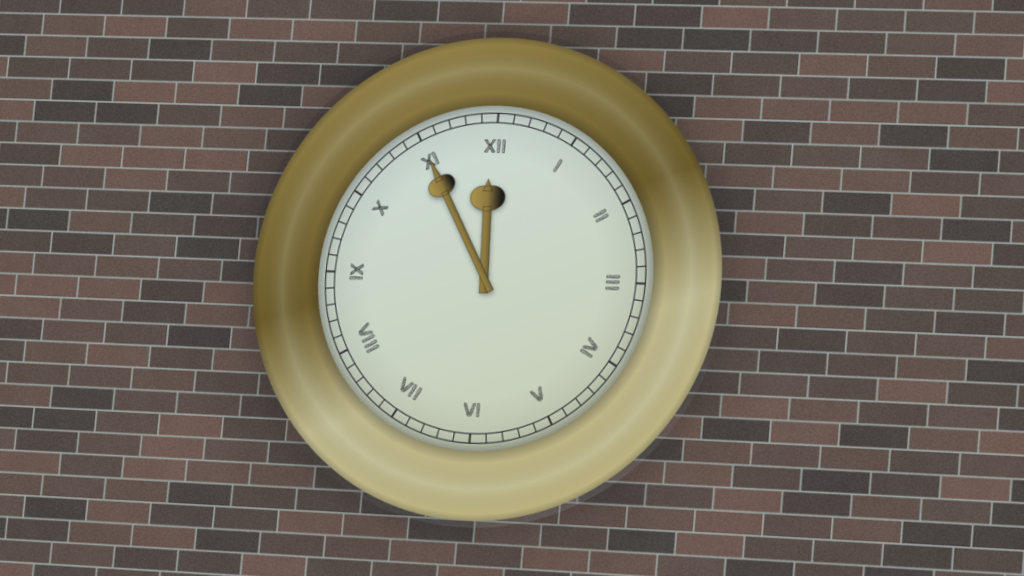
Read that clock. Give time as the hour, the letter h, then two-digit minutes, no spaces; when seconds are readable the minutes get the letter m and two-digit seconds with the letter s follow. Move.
11h55
